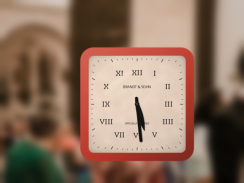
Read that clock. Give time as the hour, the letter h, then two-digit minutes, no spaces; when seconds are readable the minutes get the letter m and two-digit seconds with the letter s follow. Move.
5h29
